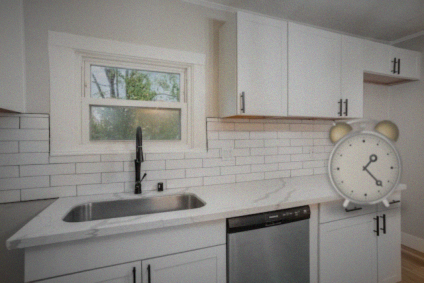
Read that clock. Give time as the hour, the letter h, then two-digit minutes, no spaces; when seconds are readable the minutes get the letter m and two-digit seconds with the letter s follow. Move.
1h23
